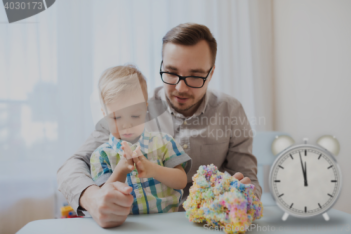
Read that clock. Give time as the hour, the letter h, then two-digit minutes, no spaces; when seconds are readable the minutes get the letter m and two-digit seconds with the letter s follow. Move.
11h58
